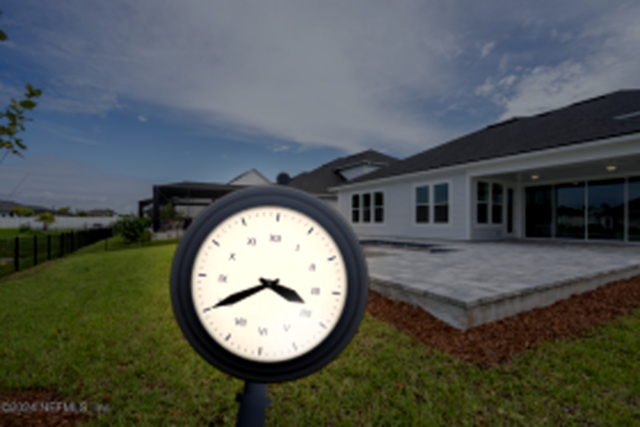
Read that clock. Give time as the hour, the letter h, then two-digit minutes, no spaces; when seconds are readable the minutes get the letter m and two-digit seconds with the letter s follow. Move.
3h40
